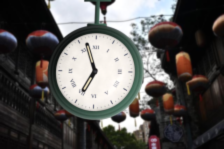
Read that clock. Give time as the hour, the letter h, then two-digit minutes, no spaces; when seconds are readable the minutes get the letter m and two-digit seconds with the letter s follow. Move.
6h57
